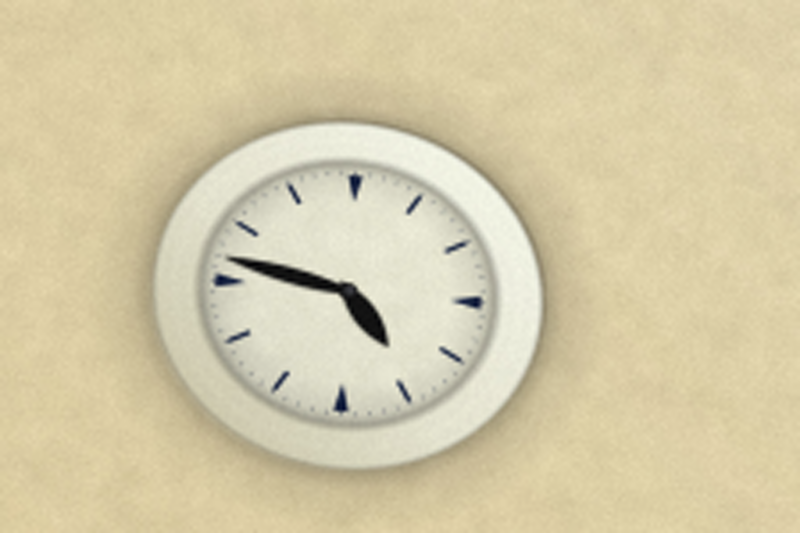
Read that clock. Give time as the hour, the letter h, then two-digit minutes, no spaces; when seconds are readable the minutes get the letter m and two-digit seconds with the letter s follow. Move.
4h47
